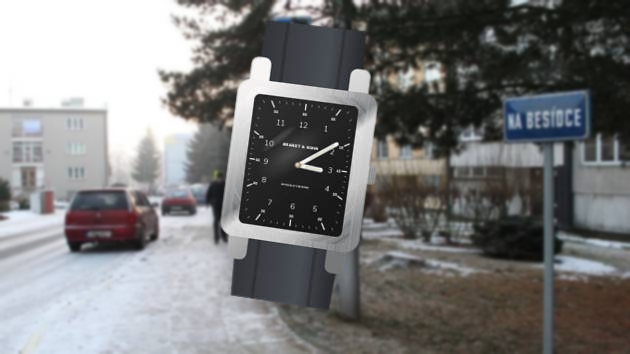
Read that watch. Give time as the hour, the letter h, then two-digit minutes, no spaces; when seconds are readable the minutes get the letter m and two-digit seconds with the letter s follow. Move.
3h09
